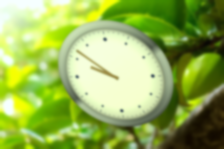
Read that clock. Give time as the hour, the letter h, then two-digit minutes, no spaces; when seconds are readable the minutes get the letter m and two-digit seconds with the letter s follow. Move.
9h52
